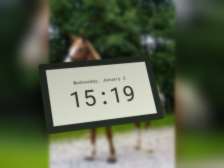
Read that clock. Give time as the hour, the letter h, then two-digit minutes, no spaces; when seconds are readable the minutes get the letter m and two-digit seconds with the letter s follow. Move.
15h19
